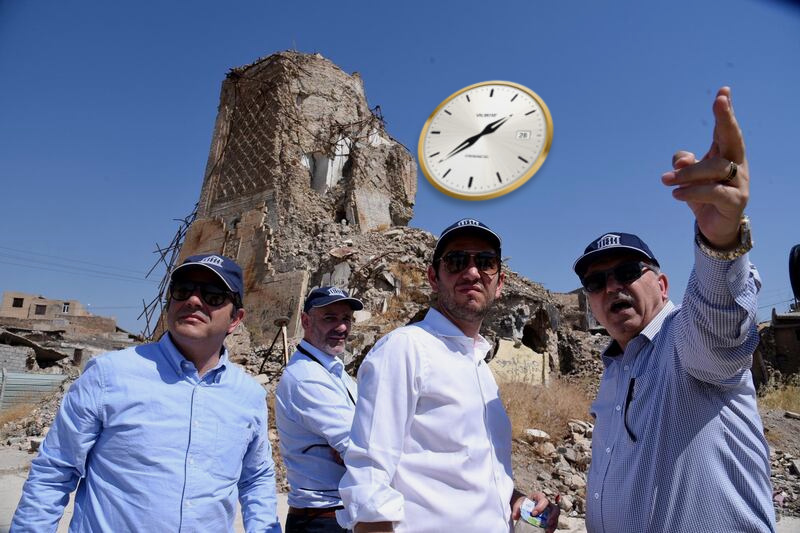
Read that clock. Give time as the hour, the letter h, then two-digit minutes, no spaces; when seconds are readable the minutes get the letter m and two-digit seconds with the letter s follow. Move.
1h38
